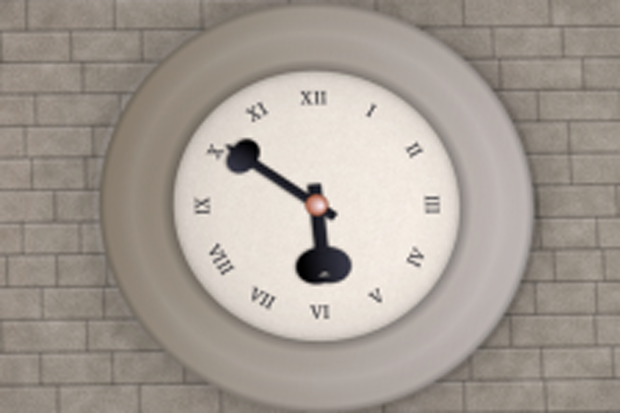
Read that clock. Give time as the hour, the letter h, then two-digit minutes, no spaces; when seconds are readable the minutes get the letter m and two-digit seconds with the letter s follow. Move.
5h51
